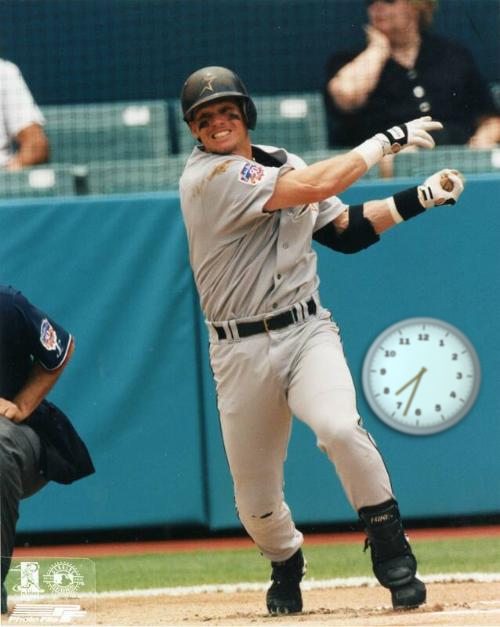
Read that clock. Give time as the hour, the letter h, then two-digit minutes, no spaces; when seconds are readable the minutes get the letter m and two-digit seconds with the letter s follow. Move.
7h33
